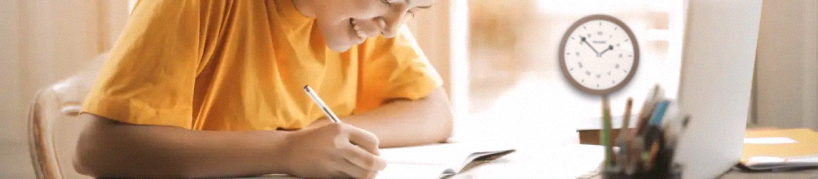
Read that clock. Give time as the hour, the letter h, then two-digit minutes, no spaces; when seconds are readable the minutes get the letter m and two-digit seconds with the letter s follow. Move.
1h52
